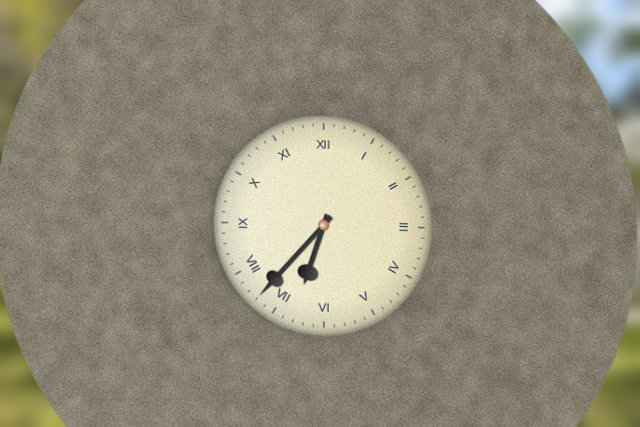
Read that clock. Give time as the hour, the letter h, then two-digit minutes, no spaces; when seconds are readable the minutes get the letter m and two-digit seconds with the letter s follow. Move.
6h37
